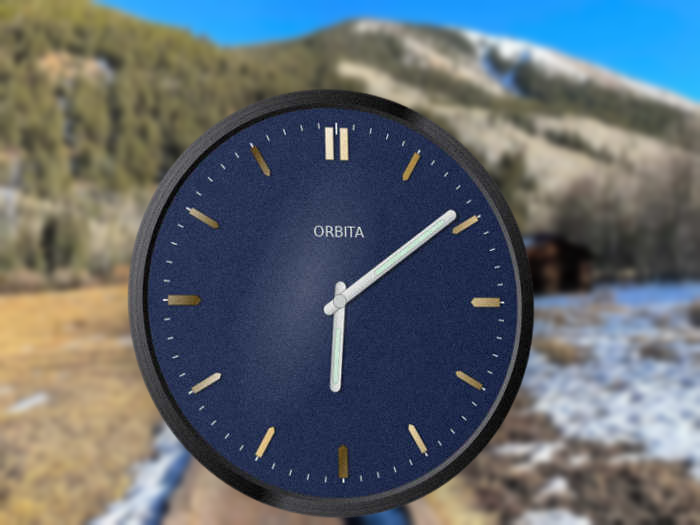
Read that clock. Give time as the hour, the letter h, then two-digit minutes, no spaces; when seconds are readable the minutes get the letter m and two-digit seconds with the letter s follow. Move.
6h09
